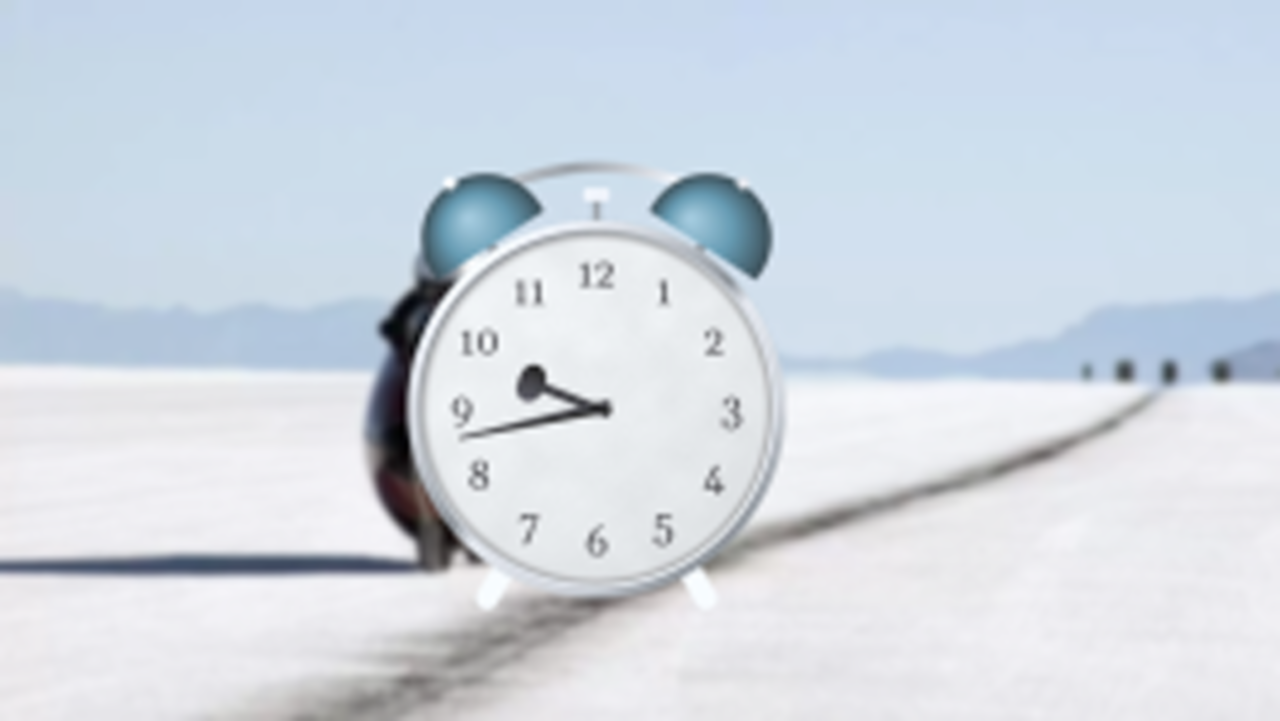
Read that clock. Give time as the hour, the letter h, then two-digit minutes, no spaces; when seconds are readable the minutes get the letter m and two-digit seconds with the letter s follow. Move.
9h43
